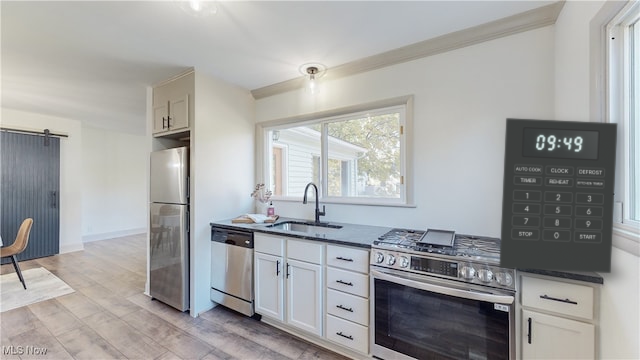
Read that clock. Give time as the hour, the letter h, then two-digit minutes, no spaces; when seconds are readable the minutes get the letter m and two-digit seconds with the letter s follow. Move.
9h49
